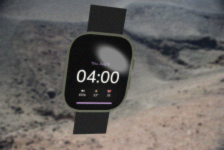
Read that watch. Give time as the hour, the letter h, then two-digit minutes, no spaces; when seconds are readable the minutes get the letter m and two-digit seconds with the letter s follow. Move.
4h00
